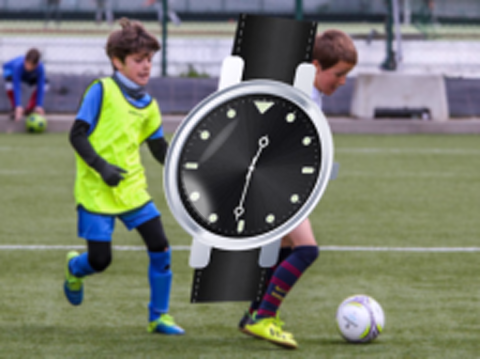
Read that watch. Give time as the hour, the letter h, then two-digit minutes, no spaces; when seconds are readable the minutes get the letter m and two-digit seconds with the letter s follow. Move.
12h31
